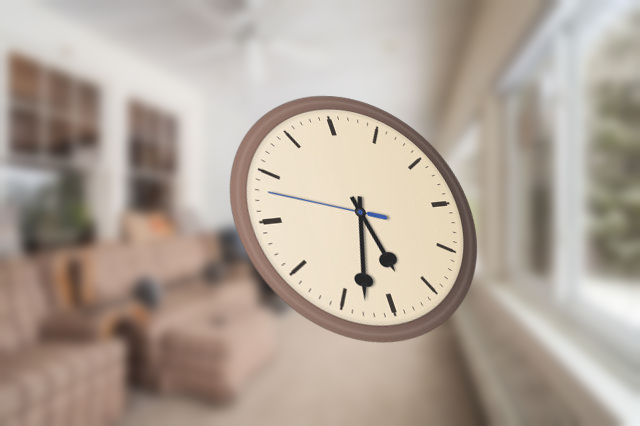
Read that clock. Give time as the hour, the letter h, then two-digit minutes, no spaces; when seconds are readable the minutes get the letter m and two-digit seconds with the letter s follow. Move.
5h32m48s
